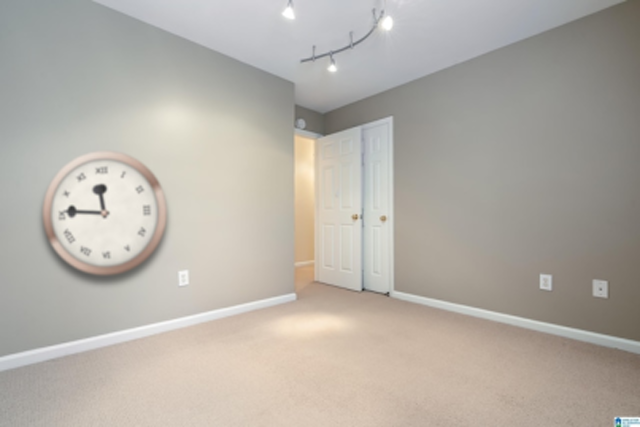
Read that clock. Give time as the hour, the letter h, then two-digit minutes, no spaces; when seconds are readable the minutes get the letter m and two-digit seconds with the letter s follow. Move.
11h46
